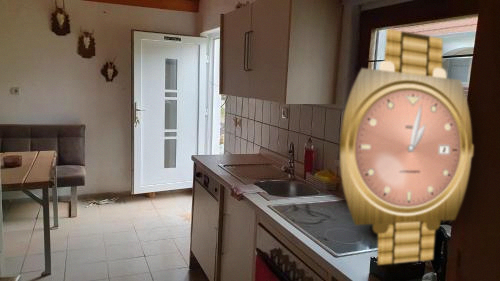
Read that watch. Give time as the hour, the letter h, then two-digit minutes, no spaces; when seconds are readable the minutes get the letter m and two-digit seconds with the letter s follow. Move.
1h02
